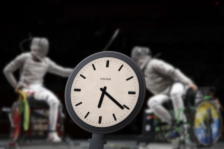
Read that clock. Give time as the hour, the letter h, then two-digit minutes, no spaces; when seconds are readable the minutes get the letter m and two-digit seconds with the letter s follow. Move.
6h21
